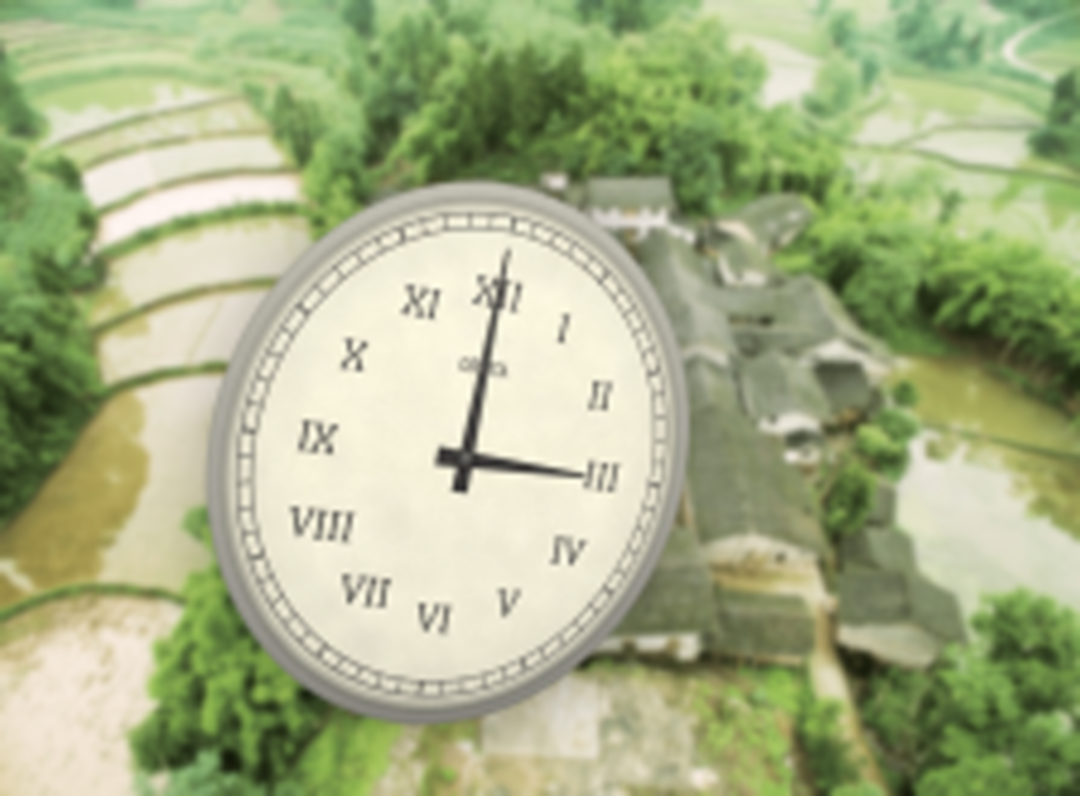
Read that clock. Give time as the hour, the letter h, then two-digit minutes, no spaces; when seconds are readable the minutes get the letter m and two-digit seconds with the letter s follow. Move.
3h00
